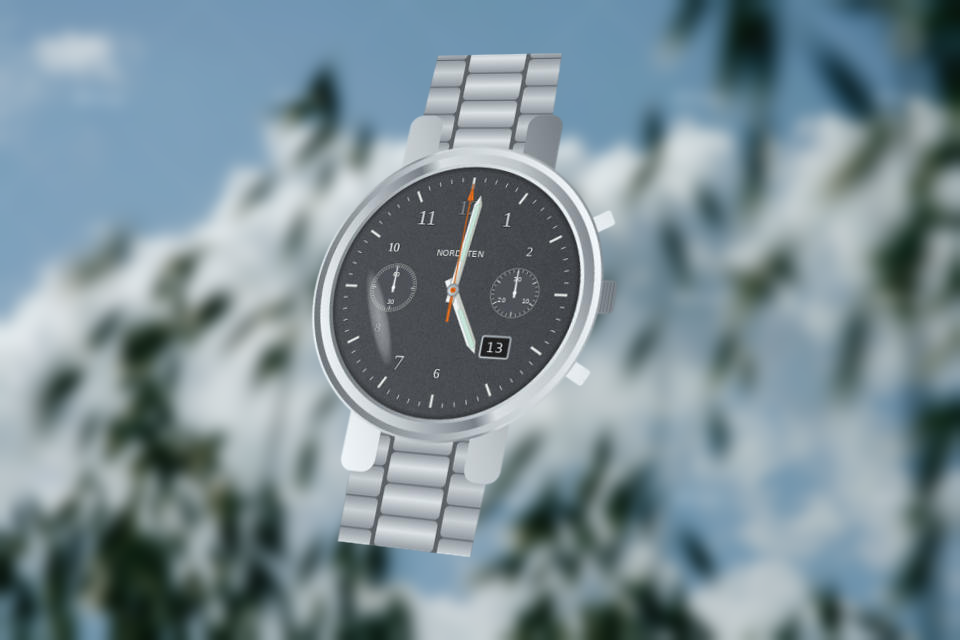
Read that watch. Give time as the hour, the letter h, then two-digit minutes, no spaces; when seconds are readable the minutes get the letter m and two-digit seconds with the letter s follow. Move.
5h01
